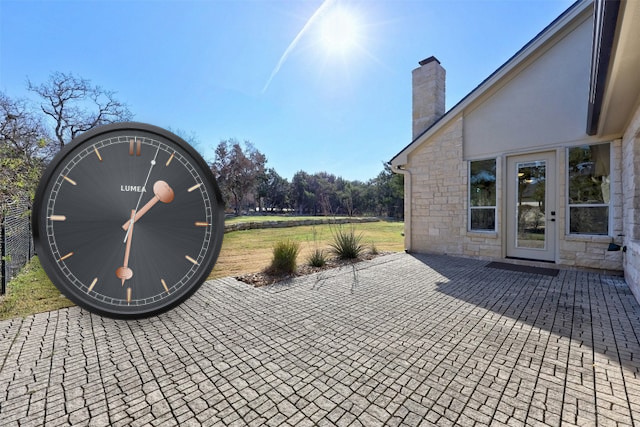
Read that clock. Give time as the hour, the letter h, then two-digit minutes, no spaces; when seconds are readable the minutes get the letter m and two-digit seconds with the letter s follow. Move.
1h31m03s
